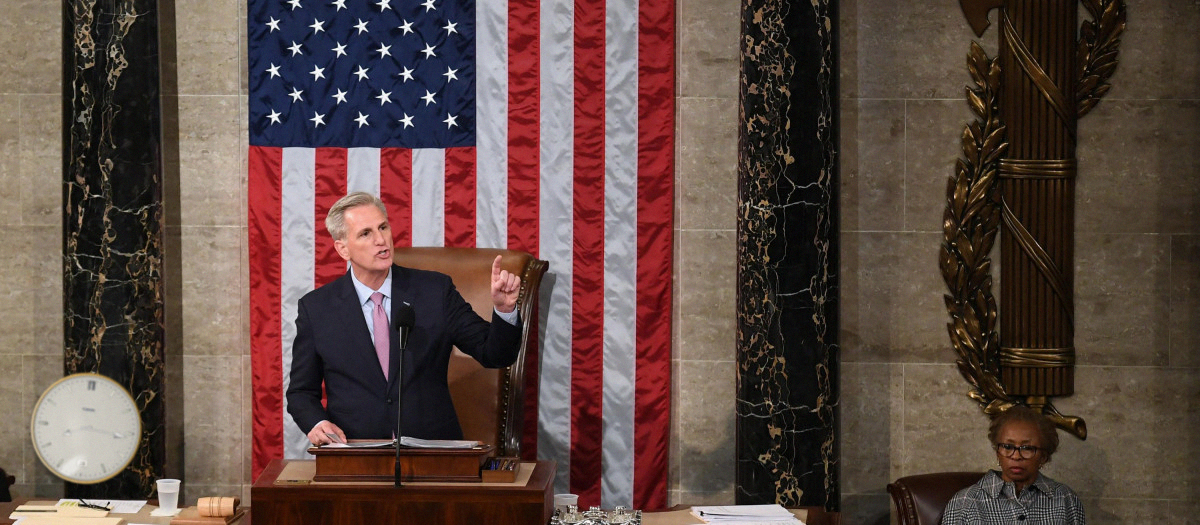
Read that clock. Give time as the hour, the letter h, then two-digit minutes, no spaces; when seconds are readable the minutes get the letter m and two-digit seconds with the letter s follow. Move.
8h16
